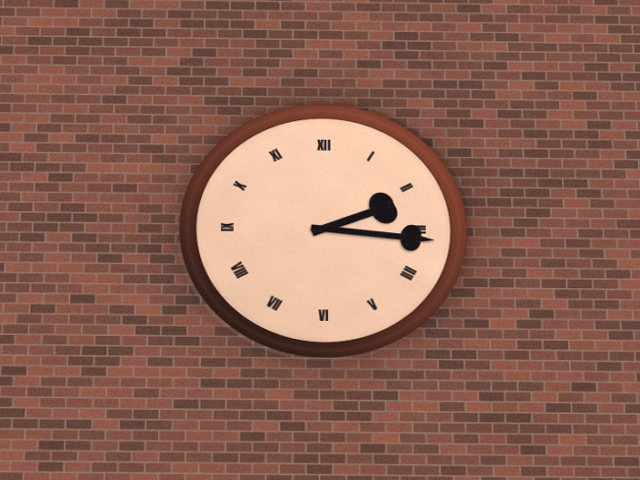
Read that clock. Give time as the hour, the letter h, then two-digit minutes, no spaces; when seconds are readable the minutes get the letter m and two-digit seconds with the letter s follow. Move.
2h16
